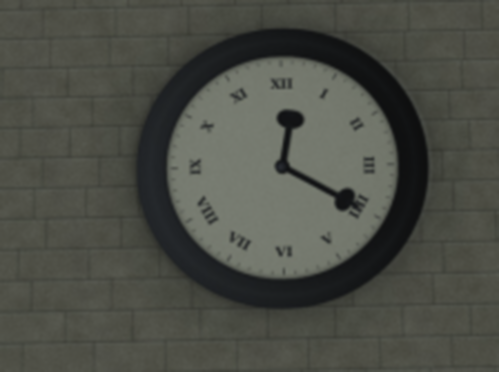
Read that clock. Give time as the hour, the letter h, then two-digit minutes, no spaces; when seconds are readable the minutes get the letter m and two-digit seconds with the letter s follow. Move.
12h20
